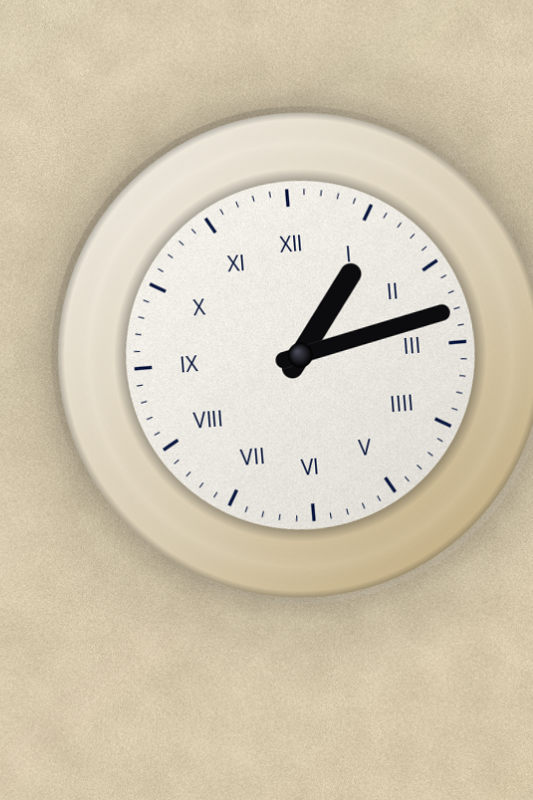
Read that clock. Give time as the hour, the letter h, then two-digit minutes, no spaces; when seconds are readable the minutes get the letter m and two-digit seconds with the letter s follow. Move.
1h13
